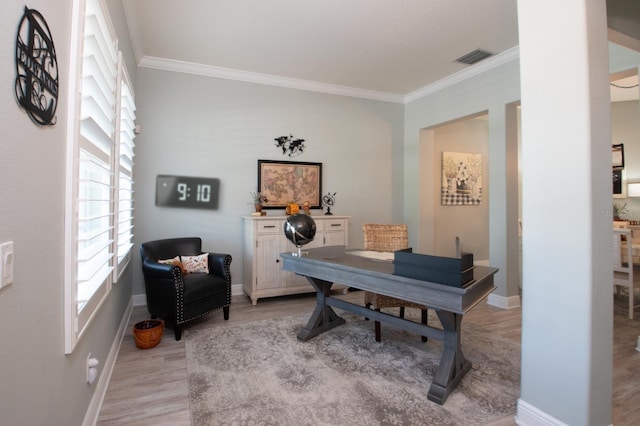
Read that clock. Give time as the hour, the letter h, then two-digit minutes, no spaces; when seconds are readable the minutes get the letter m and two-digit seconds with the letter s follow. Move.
9h10
